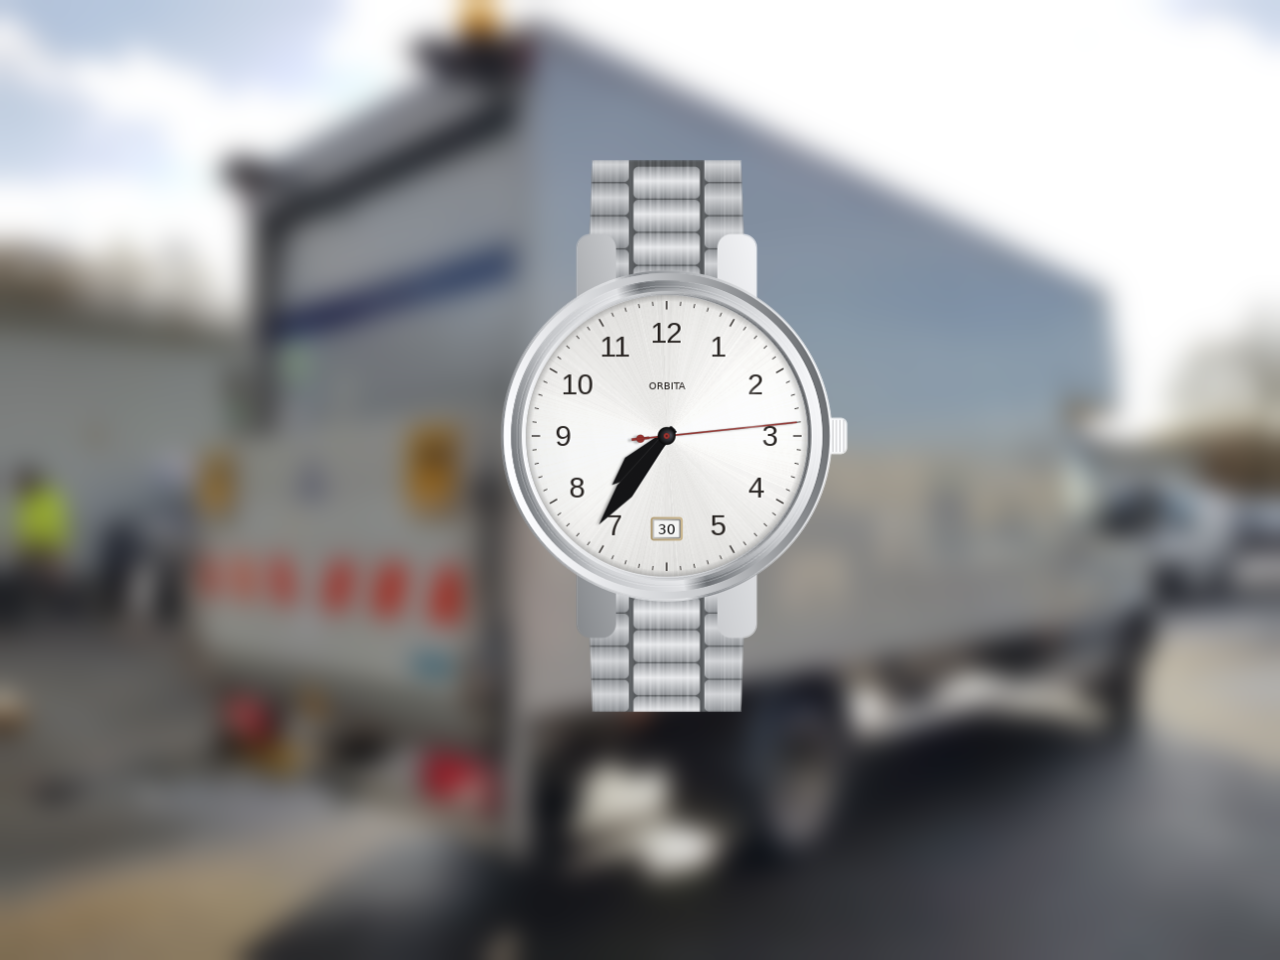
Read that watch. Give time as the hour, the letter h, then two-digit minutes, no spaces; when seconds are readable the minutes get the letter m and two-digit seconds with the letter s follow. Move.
7h36m14s
